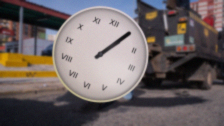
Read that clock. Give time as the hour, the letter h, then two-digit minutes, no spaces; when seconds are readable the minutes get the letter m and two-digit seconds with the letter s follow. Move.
1h05
